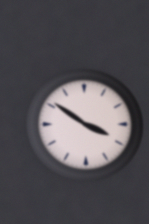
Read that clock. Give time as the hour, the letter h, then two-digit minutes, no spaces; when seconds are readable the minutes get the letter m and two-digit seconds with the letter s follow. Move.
3h51
